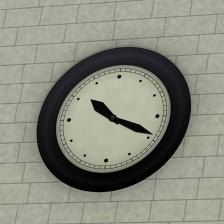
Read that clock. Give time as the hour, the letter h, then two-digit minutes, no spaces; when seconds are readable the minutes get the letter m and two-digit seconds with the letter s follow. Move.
10h19
